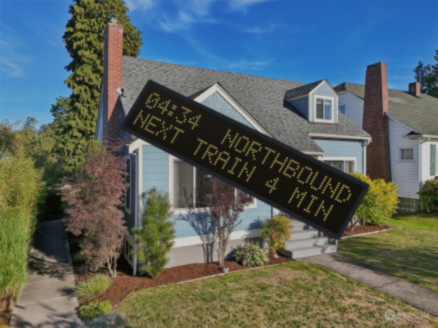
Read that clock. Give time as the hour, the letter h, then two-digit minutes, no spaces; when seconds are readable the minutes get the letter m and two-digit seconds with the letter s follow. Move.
4h34
